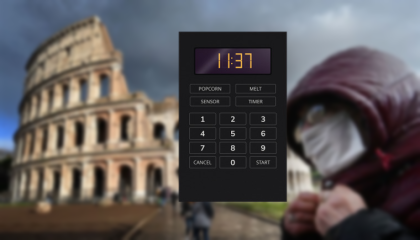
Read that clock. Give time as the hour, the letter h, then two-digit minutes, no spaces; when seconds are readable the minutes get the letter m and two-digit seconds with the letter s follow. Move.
11h37
